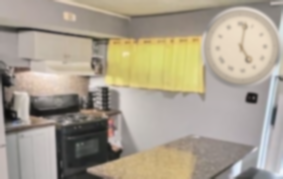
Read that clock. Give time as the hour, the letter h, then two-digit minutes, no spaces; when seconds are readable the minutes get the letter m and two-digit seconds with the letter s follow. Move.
5h02
